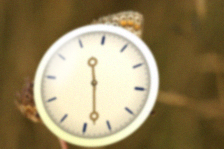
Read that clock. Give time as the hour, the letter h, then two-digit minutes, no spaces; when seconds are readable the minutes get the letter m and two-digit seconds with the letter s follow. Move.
11h28
